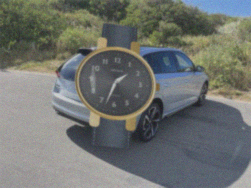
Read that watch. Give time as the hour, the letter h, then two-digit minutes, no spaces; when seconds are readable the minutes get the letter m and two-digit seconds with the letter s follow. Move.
1h33
